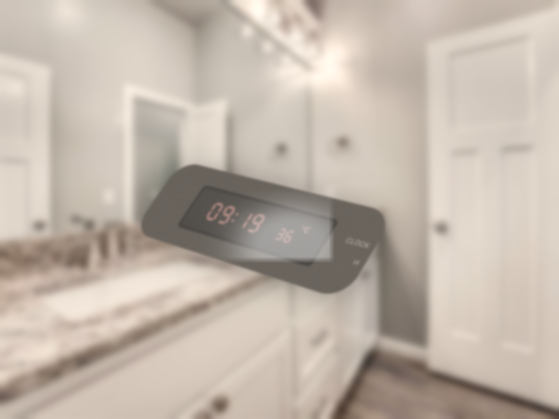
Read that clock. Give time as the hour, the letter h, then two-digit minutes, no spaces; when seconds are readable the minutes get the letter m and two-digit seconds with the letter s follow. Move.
9h19
